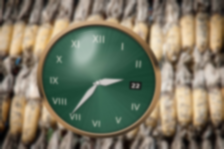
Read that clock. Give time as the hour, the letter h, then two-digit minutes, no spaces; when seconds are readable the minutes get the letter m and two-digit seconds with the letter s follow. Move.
2h36
